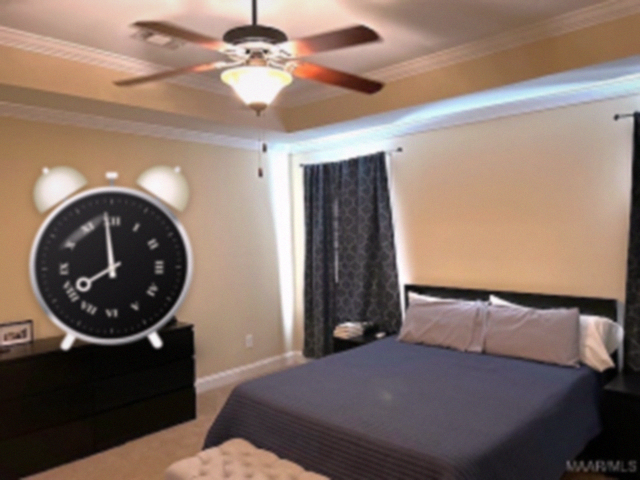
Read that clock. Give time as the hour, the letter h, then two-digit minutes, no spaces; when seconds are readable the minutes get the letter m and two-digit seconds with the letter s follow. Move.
7h59
